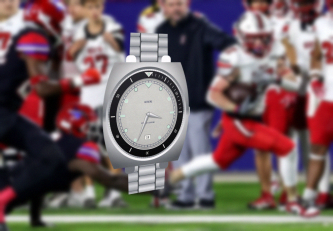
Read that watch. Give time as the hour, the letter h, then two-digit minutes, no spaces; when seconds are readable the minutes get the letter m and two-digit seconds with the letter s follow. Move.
3h34
